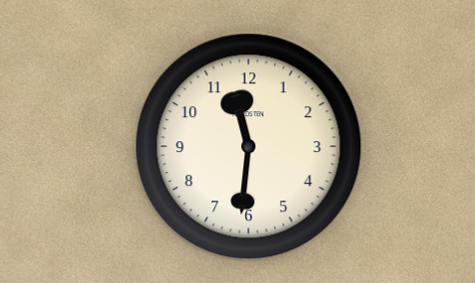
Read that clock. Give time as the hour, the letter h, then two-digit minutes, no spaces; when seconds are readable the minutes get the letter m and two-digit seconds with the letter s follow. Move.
11h31
